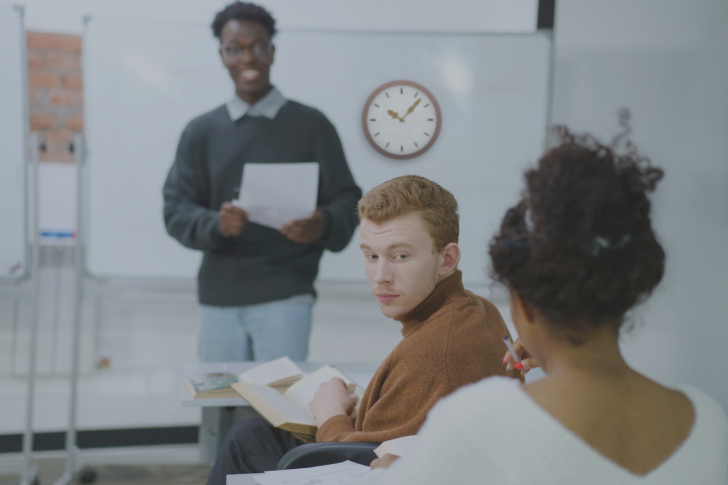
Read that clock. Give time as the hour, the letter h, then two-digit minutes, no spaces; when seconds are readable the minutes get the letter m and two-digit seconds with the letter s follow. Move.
10h07
